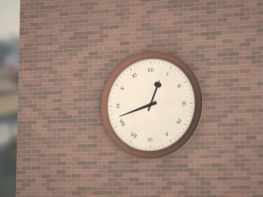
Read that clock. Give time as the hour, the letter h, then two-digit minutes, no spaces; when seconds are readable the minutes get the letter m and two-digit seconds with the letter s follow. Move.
12h42
